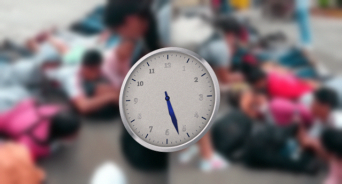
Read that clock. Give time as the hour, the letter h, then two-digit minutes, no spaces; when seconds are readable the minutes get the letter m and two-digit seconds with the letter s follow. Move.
5h27
